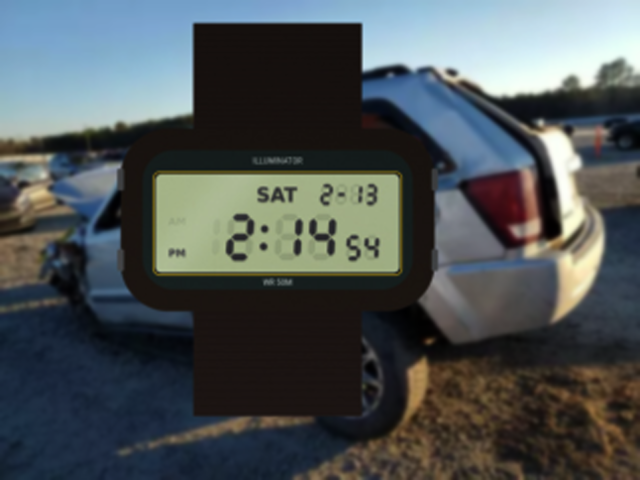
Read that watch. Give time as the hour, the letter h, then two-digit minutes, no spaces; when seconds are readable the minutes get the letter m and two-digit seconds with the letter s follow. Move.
2h14m54s
